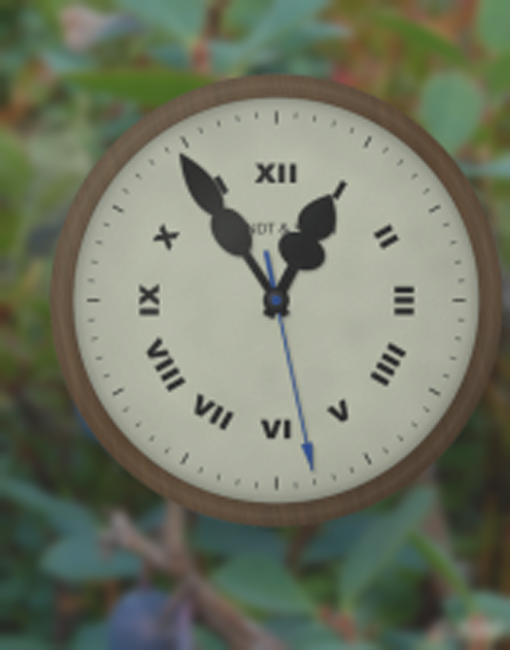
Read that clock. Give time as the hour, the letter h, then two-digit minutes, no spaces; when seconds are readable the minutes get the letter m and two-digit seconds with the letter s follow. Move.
12h54m28s
